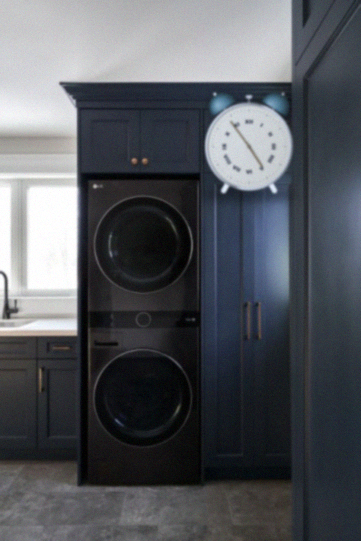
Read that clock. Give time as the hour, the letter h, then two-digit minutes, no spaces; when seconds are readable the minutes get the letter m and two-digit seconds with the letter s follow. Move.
4h54
